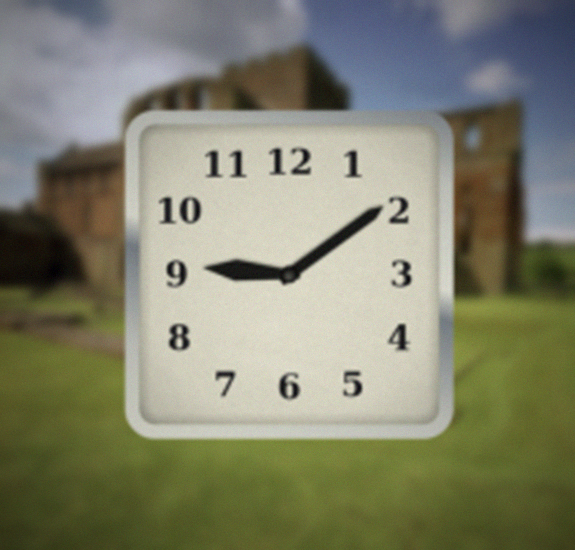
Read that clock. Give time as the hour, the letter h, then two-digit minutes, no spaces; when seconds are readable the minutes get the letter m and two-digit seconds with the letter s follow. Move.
9h09
